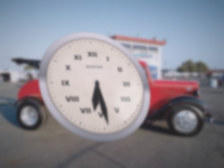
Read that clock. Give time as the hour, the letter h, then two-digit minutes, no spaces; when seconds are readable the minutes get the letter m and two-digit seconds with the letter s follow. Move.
6h29
